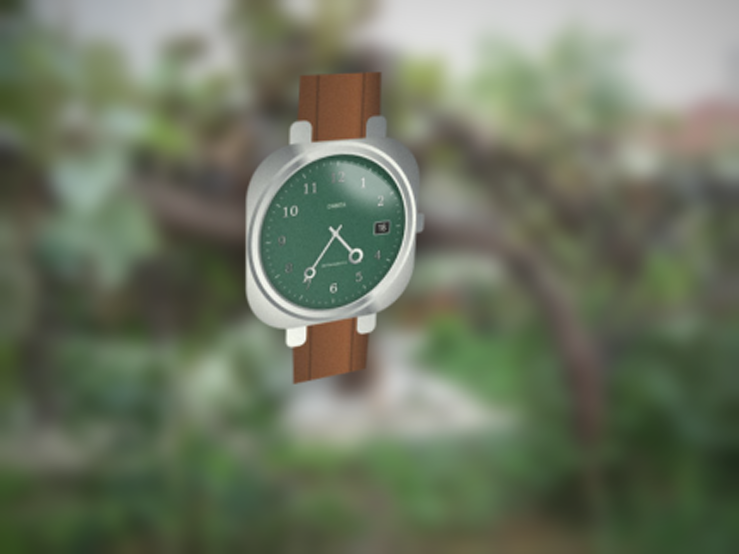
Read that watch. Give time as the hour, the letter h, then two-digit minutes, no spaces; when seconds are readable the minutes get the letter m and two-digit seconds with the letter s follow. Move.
4h36
